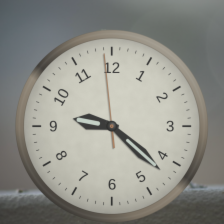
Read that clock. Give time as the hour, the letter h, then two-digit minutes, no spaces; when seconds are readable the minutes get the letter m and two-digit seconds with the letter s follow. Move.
9h21m59s
